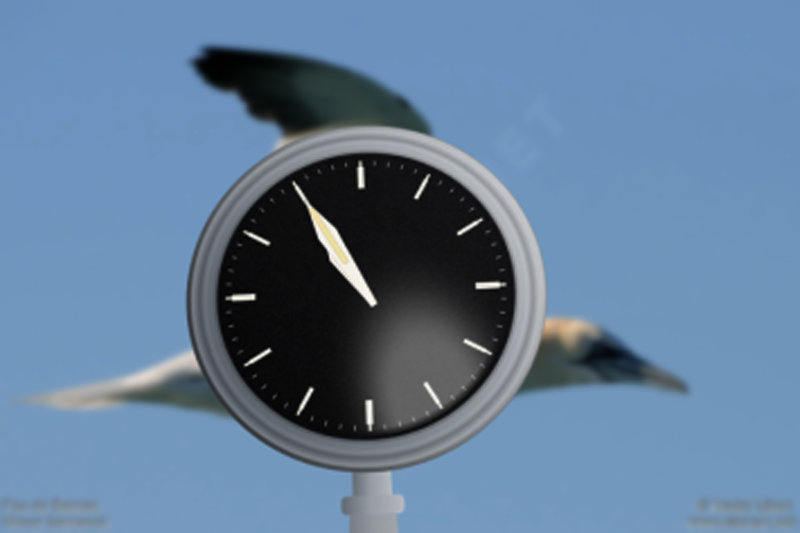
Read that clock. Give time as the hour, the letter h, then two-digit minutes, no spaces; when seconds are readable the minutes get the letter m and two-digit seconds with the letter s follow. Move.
10h55
